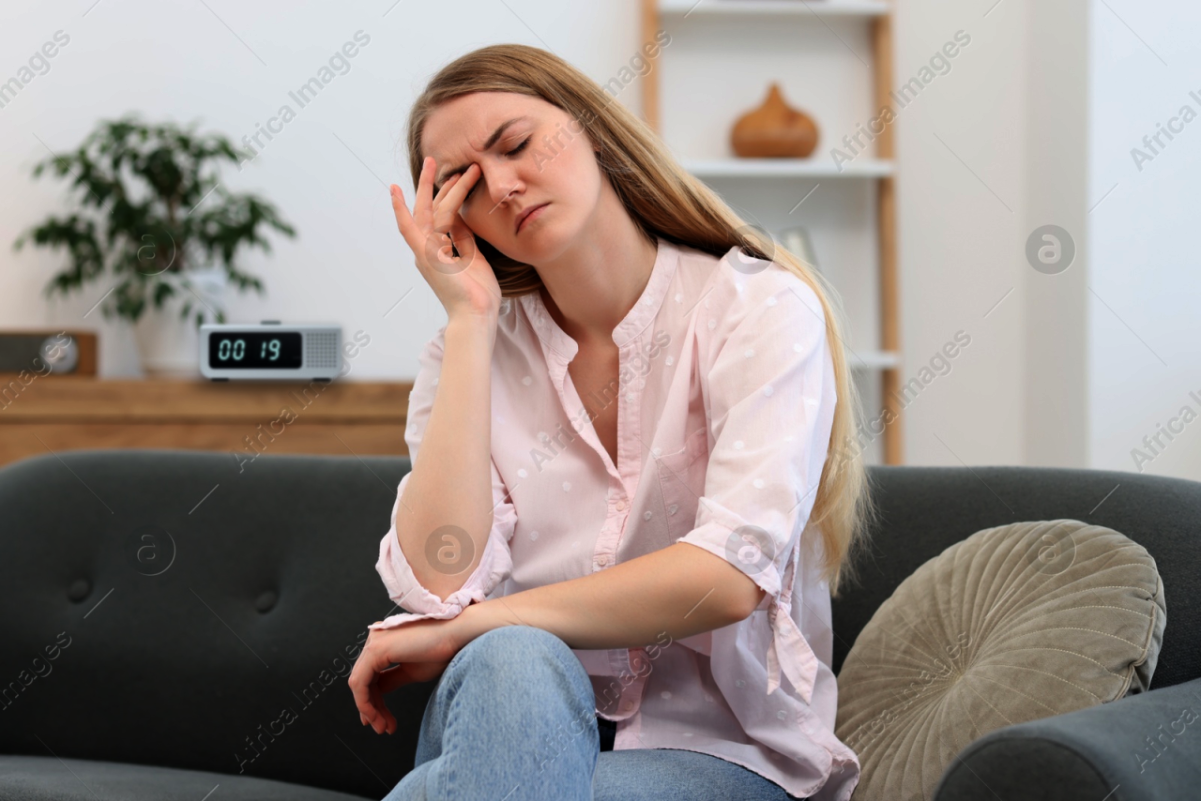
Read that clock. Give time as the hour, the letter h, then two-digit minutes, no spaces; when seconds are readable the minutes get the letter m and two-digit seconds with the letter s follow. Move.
0h19
